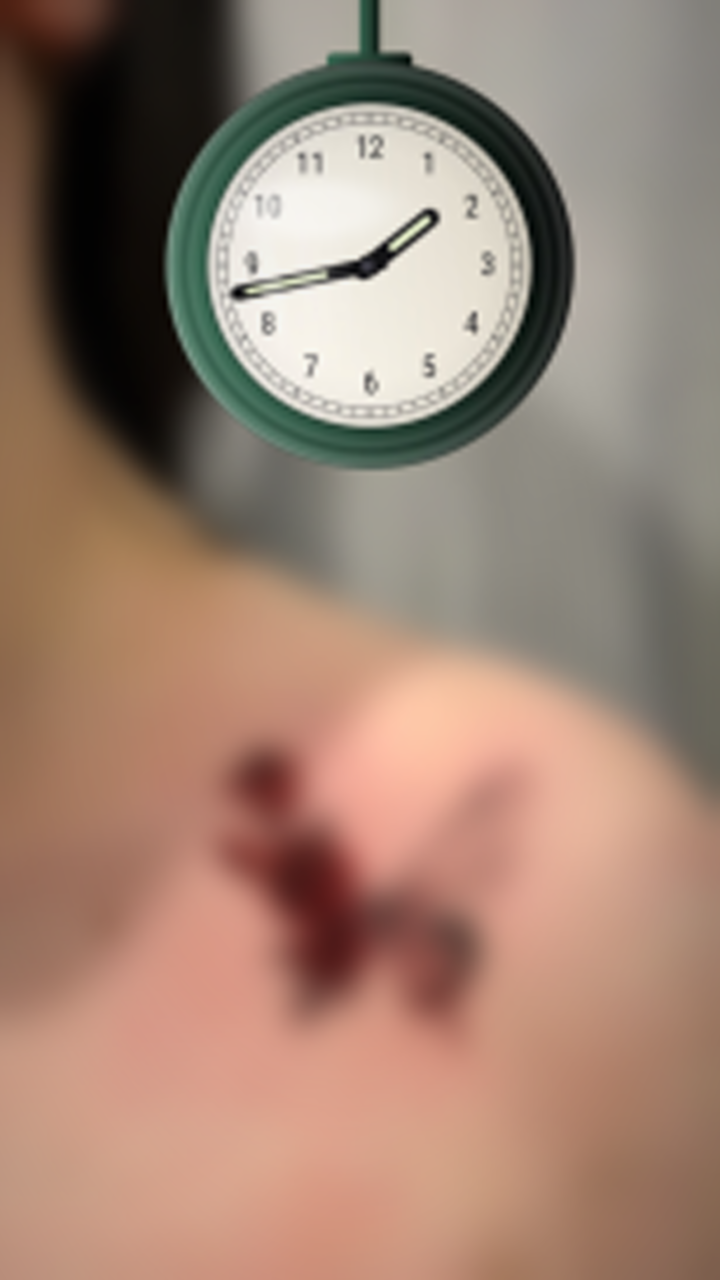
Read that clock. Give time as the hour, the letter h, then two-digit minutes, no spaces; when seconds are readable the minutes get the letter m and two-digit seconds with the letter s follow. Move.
1h43
